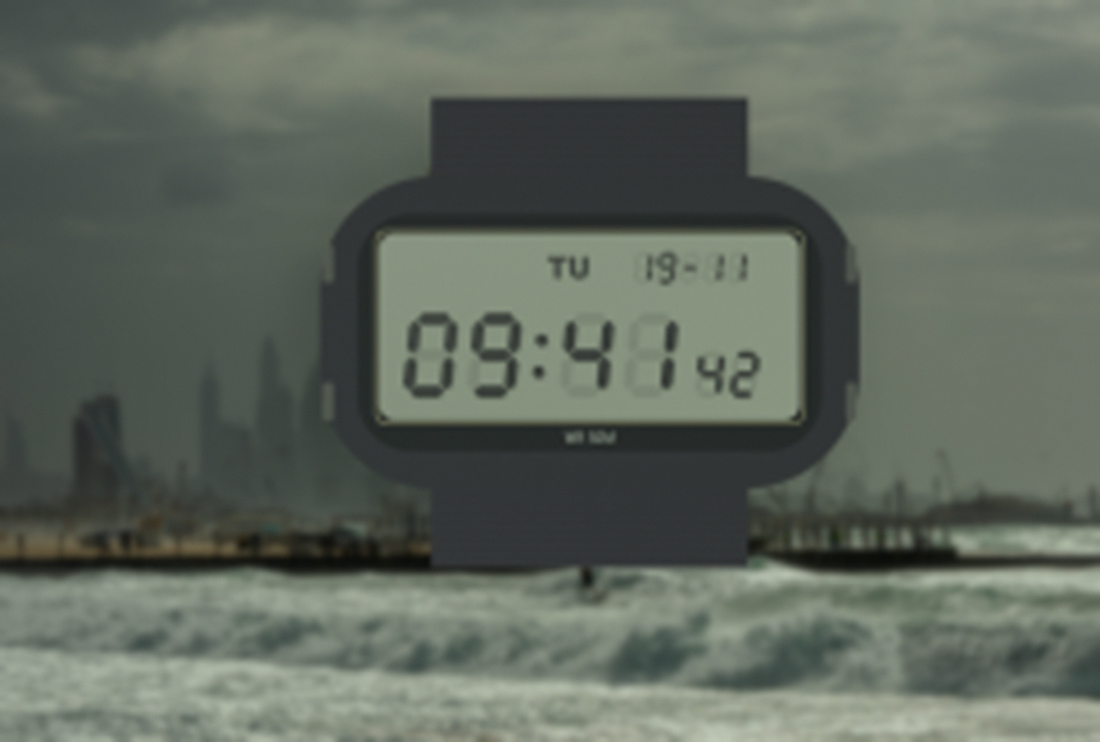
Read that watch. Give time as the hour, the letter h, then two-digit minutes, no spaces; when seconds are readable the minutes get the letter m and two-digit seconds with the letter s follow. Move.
9h41m42s
